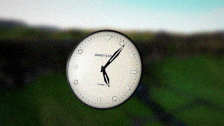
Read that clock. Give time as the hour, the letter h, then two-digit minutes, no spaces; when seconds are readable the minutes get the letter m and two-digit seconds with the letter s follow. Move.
5h06
